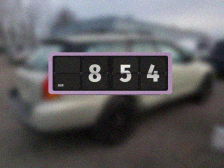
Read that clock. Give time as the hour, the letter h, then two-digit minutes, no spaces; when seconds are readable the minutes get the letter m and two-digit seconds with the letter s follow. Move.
8h54
